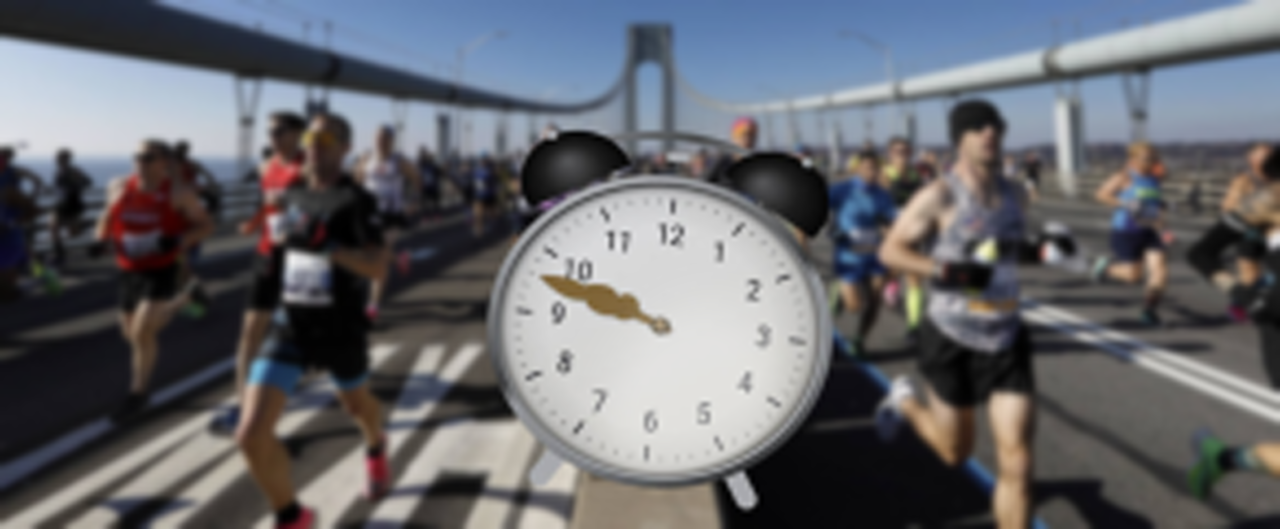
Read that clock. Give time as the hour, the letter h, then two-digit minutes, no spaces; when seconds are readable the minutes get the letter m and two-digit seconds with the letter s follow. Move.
9h48
